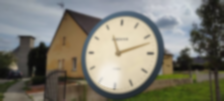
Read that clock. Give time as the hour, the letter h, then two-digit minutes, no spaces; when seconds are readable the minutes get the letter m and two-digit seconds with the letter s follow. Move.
11h12
